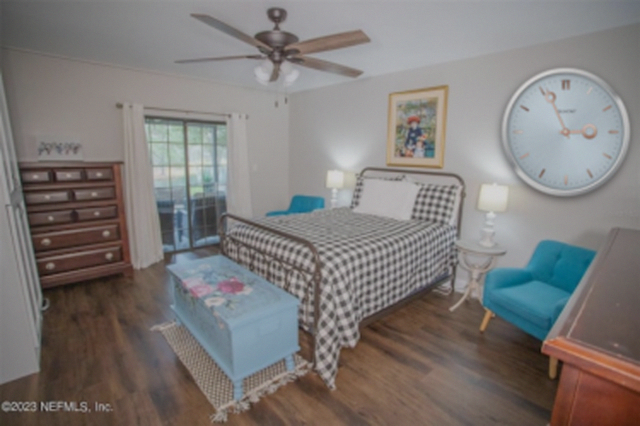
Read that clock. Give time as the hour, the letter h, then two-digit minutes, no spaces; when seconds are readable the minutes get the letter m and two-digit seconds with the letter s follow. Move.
2h56
